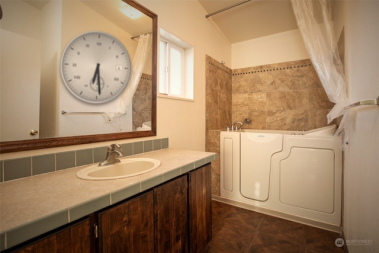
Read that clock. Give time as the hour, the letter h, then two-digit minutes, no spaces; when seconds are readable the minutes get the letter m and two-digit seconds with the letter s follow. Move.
6h29
